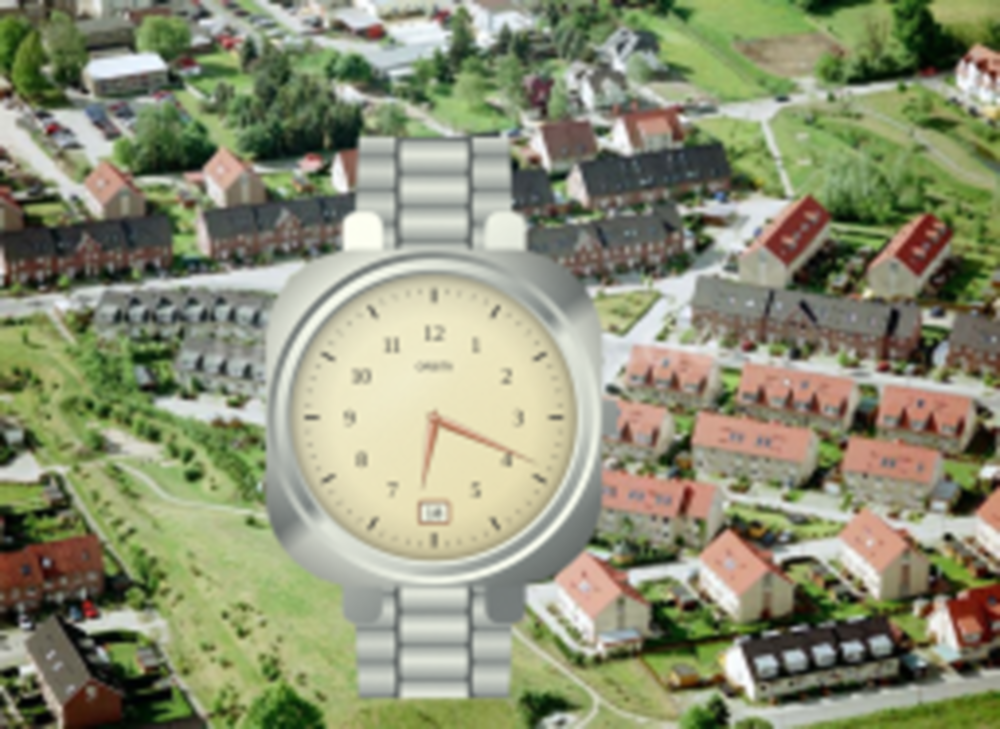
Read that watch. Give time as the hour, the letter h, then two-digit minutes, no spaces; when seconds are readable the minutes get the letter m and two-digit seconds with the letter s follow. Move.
6h19
